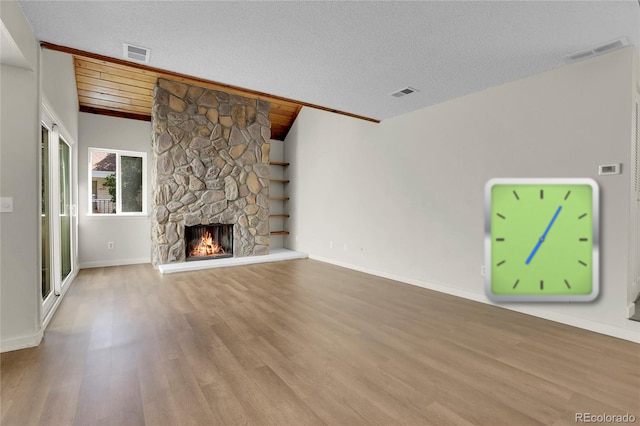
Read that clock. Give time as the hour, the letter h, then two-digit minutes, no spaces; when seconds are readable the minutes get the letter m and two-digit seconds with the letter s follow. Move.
7h05
